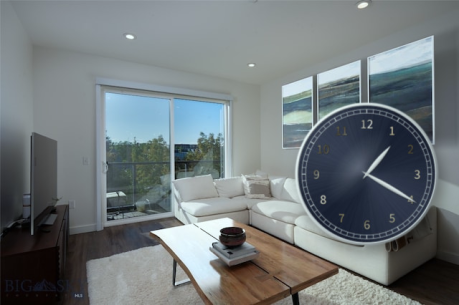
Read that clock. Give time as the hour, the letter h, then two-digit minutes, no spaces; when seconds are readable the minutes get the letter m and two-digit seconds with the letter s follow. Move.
1h20
